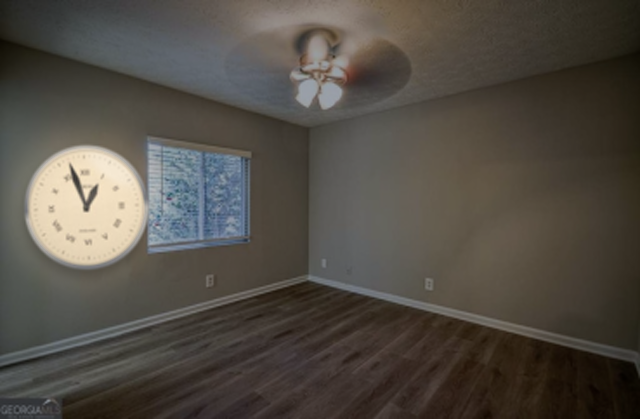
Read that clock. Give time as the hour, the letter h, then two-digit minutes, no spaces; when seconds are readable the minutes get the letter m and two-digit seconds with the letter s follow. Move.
12h57
